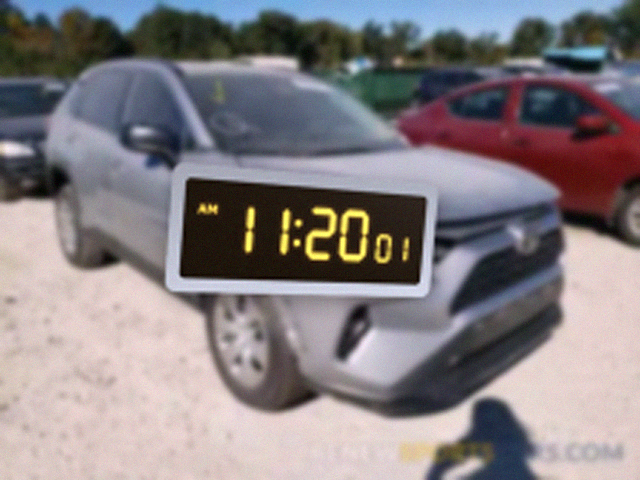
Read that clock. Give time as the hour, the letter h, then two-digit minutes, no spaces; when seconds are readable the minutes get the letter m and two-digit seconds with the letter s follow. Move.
11h20m01s
